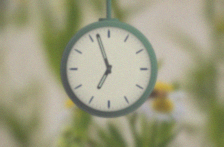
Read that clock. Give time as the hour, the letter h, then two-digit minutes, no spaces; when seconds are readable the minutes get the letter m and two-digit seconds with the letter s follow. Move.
6h57
